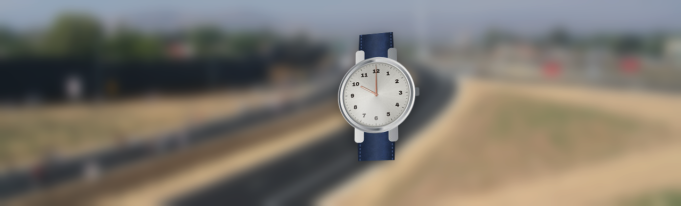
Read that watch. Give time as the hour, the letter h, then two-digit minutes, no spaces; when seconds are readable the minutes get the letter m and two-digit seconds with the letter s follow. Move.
10h00
